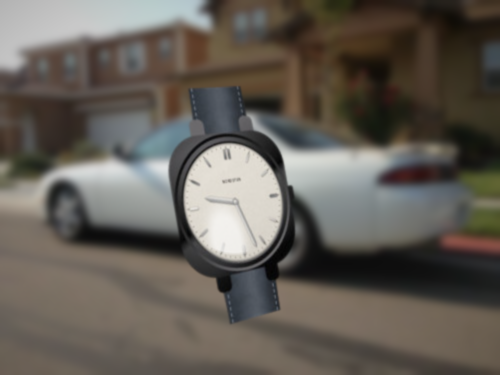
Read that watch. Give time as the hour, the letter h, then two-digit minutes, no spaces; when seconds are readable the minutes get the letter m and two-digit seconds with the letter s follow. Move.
9h27
